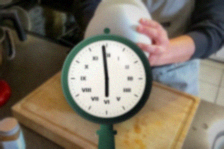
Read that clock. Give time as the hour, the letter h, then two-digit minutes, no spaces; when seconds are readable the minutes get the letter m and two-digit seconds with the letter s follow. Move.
5h59
